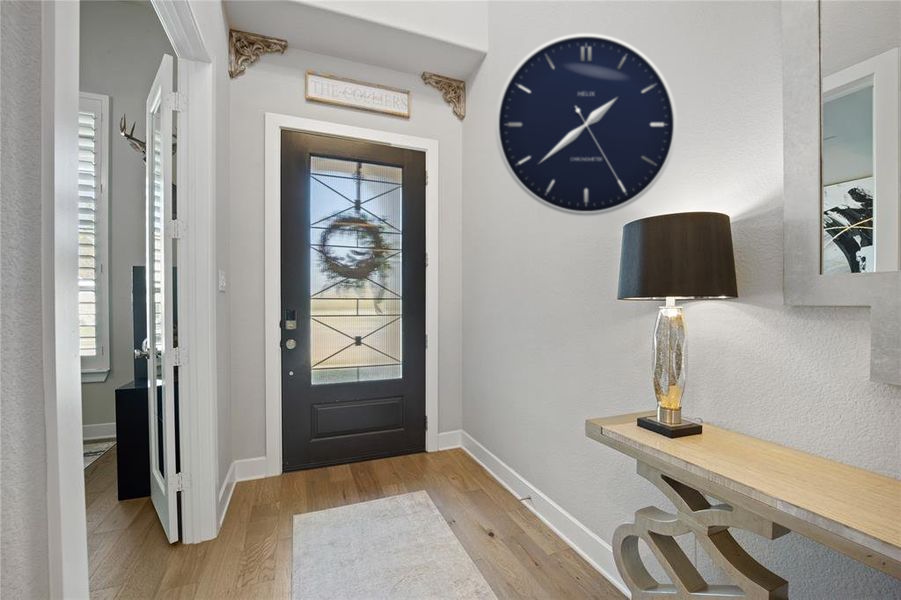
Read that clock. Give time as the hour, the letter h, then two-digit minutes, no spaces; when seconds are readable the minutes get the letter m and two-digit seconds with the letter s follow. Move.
1h38m25s
